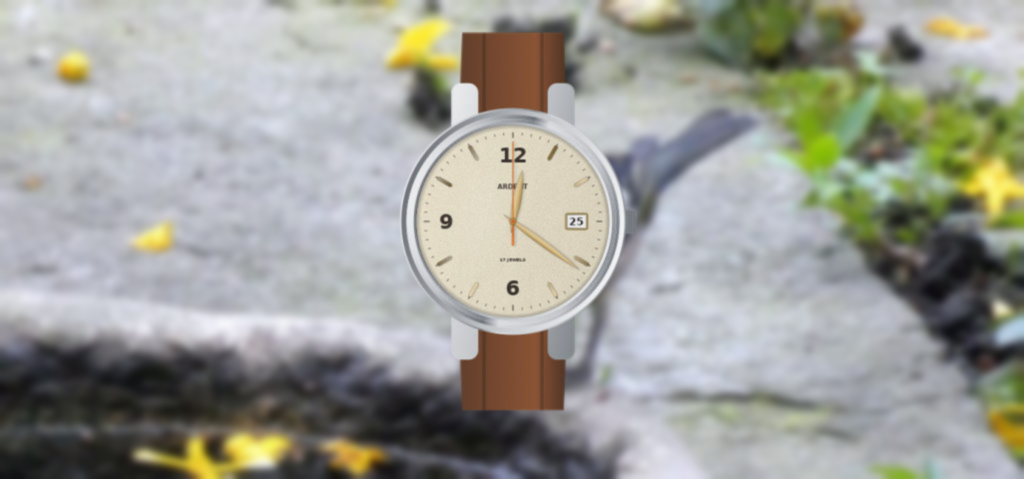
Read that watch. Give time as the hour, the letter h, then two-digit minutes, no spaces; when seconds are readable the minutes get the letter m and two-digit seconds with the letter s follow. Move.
12h21m00s
